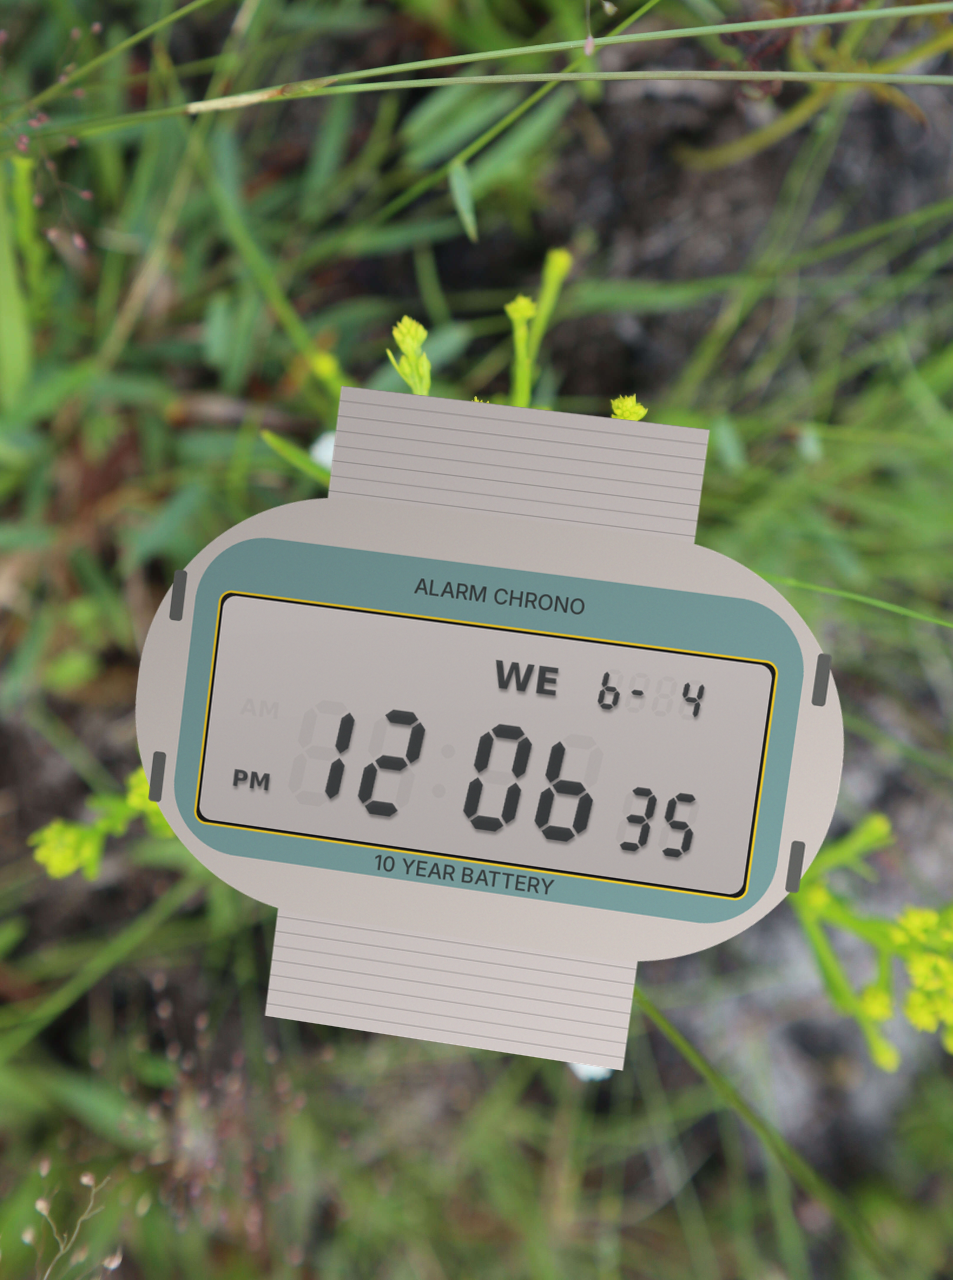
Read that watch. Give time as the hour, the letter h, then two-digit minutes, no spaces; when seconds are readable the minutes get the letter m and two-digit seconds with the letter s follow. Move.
12h06m35s
